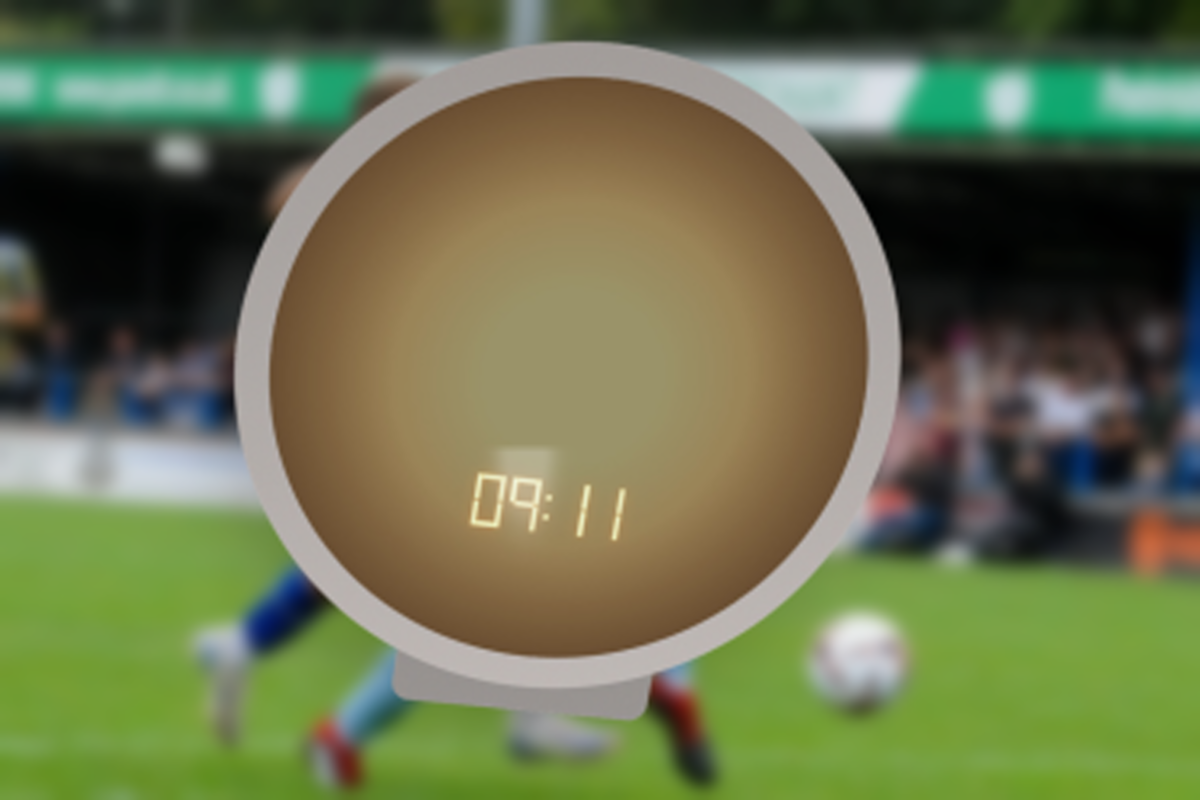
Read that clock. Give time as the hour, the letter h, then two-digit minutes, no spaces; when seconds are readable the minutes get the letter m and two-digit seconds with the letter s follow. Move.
9h11
